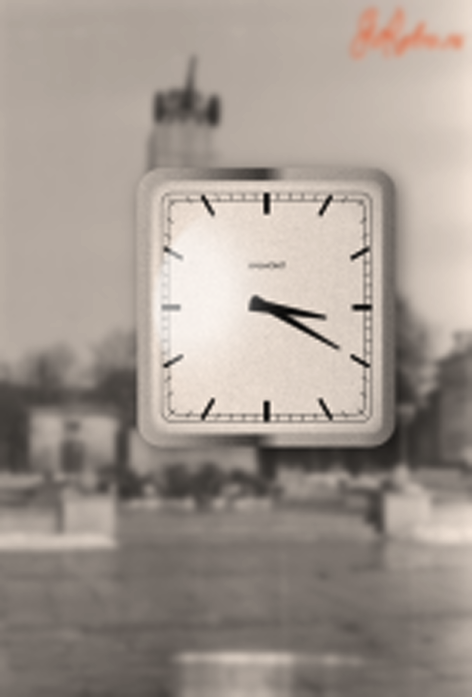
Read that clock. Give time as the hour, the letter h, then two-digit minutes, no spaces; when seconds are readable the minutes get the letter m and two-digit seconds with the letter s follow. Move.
3h20
